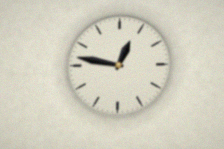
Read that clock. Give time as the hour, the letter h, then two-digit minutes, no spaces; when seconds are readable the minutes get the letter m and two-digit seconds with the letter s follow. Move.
12h47
